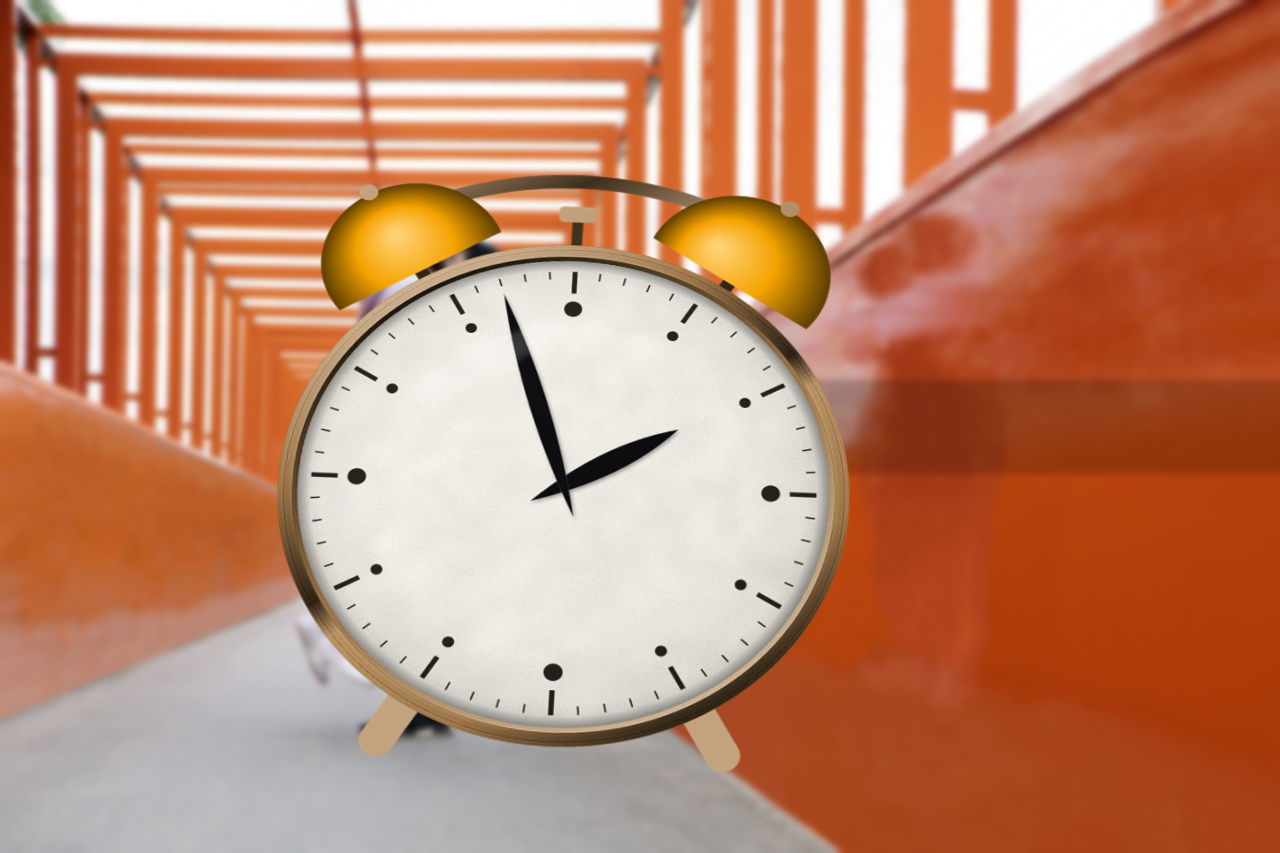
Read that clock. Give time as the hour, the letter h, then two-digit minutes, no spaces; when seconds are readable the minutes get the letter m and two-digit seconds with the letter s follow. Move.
1h57
